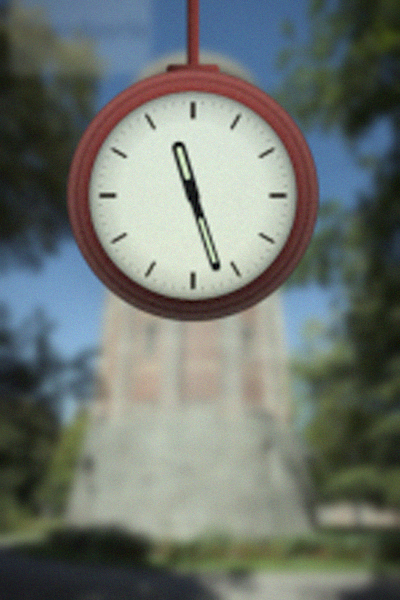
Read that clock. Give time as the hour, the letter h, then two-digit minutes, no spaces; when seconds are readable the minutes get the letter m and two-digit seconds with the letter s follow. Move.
11h27
